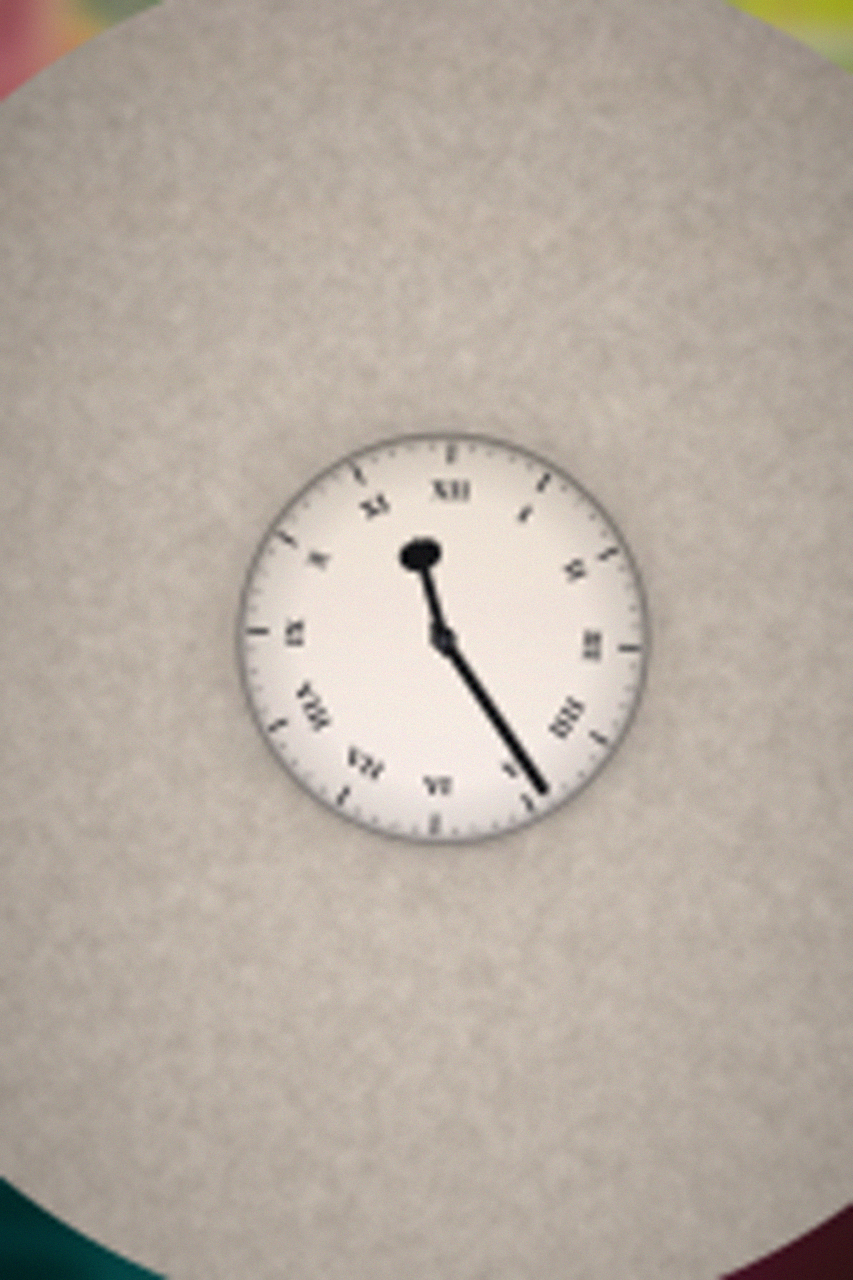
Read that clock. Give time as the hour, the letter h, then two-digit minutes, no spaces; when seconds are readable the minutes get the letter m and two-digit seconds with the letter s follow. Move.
11h24
